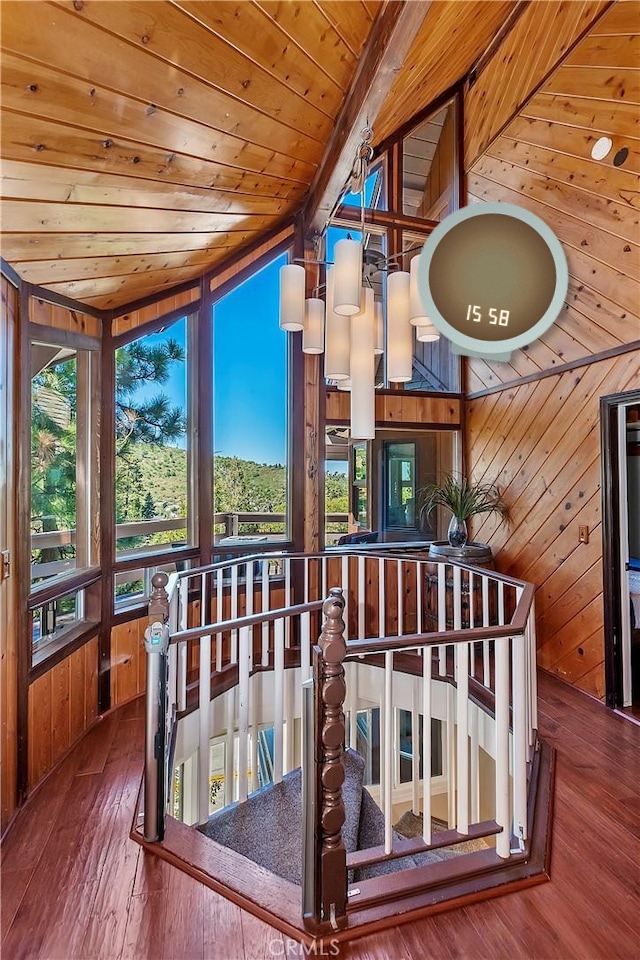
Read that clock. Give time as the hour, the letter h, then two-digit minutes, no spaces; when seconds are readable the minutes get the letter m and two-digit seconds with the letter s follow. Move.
15h58
